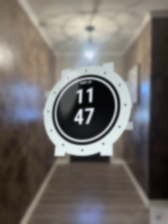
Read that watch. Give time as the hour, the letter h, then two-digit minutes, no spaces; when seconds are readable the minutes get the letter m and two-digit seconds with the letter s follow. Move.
11h47
